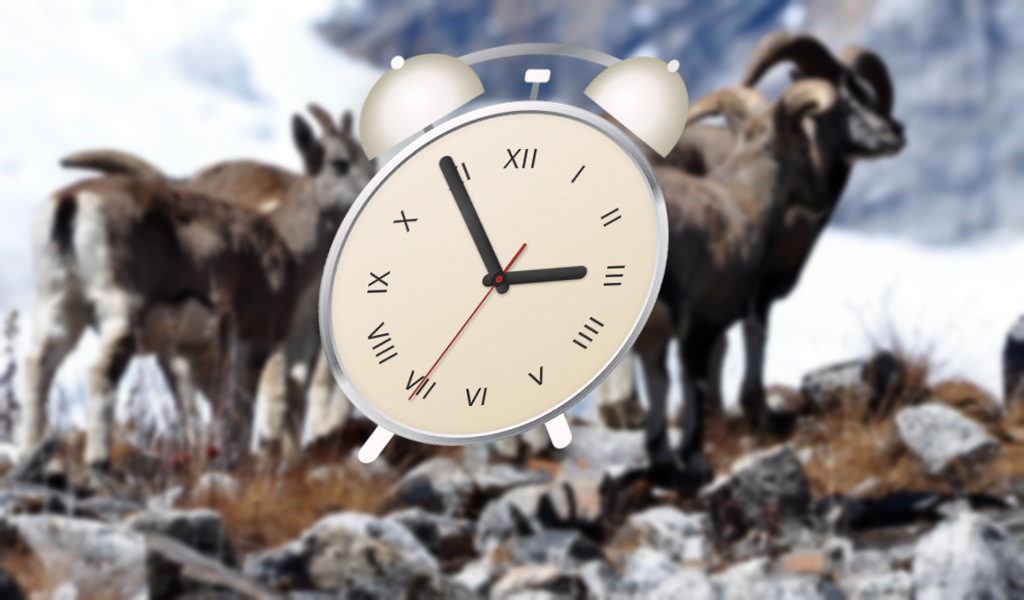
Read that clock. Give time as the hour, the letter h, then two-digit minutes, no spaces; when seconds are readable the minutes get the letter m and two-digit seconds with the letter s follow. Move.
2h54m35s
